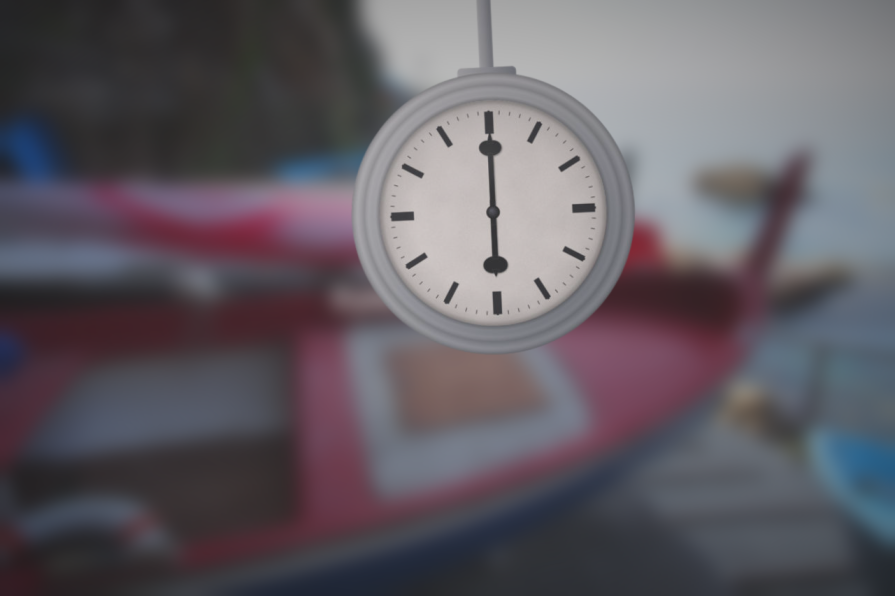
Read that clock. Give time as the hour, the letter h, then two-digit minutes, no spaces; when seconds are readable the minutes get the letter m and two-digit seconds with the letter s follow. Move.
6h00
